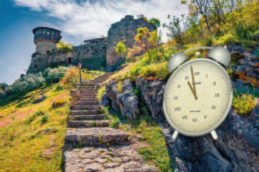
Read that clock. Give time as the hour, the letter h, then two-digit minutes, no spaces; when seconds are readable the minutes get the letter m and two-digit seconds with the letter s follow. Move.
10h58
